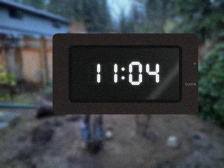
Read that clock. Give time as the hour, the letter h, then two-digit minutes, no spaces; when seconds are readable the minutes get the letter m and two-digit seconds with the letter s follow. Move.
11h04
